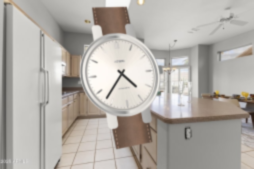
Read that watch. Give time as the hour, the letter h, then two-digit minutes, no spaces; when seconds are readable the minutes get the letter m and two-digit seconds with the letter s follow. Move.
4h37
